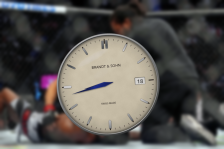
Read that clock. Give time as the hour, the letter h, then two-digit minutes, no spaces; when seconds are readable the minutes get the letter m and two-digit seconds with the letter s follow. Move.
8h43
